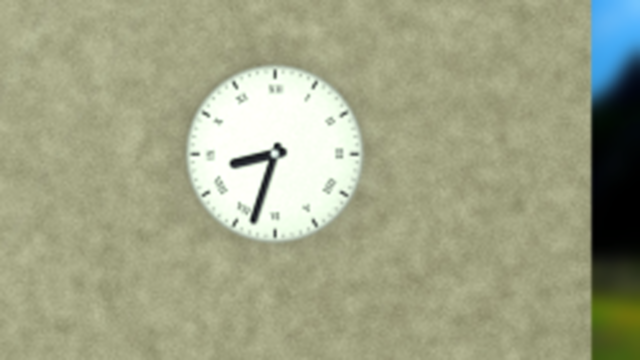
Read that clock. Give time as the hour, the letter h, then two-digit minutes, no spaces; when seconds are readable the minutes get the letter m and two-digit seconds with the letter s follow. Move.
8h33
